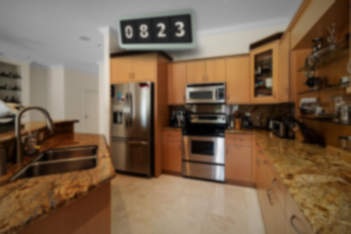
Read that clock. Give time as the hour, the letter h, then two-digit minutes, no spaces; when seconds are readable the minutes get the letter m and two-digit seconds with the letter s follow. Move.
8h23
